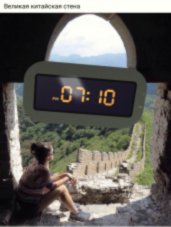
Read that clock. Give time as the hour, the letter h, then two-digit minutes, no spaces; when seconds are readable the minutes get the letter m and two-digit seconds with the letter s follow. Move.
7h10
